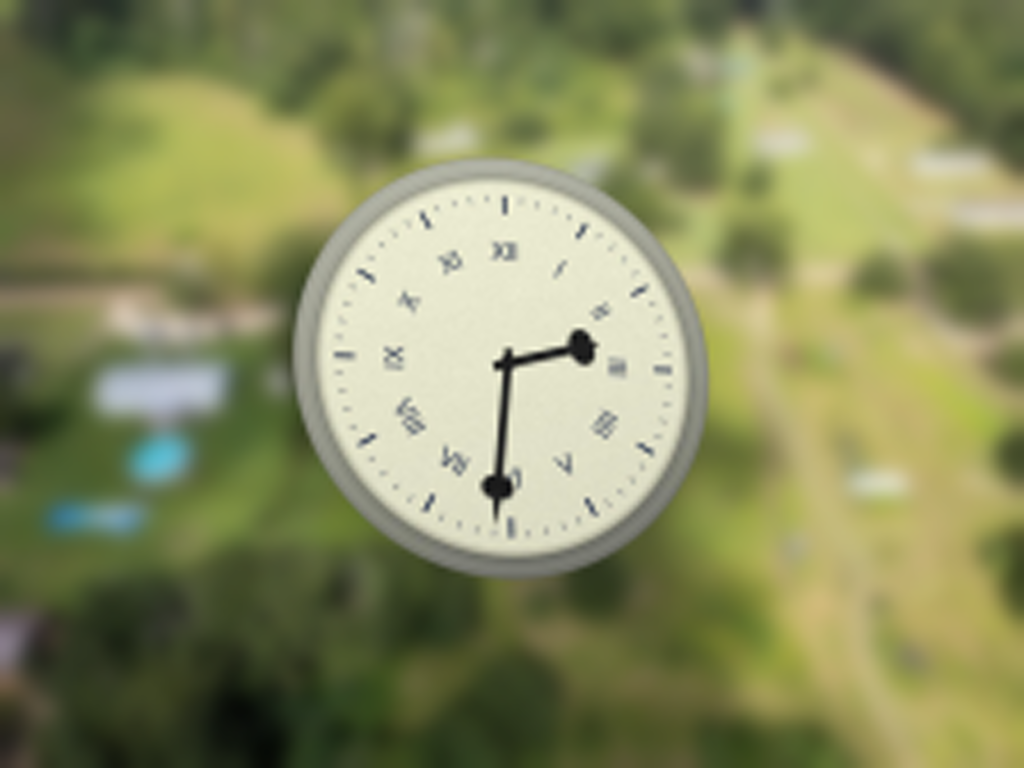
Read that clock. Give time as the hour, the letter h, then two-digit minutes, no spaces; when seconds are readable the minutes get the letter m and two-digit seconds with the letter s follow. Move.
2h31
